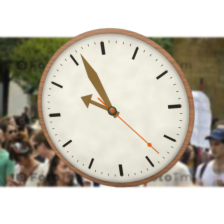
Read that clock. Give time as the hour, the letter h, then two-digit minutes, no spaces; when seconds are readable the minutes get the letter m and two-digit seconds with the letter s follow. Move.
9h56m23s
